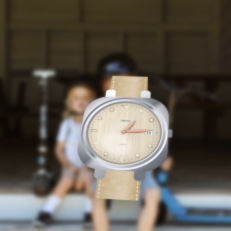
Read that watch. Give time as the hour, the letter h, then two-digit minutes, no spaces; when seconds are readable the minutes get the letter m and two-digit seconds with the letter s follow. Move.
1h14
